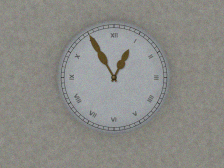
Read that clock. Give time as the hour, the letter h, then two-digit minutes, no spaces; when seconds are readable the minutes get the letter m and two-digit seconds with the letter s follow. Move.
12h55
